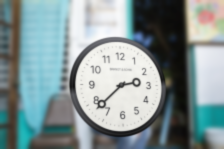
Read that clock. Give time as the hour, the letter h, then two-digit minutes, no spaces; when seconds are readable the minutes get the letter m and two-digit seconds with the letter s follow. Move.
2h38
